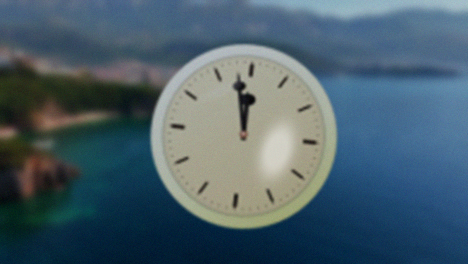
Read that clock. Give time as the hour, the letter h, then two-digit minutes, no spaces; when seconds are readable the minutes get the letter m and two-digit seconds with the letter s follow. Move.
11h58
